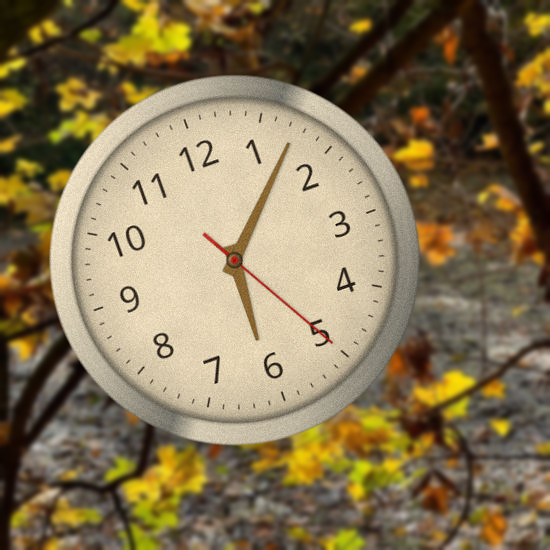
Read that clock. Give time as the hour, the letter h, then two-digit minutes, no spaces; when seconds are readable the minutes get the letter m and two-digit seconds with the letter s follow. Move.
6h07m25s
